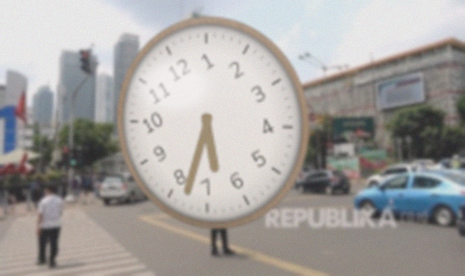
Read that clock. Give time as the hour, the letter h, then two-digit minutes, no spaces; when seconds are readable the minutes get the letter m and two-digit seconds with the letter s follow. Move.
6h38
